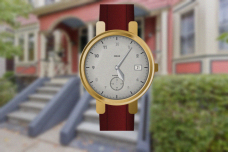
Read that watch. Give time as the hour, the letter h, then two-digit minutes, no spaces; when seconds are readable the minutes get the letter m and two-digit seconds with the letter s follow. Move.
5h06
